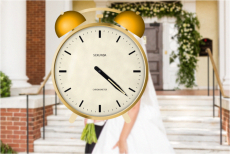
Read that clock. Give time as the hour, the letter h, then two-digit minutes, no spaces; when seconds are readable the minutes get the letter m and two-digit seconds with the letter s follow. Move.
4h22
